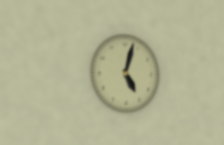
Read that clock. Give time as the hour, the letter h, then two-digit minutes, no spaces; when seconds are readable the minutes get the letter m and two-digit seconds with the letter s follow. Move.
5h03
